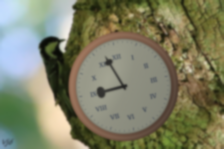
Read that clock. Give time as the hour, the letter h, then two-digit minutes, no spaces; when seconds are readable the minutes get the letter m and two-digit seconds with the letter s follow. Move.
8h57
